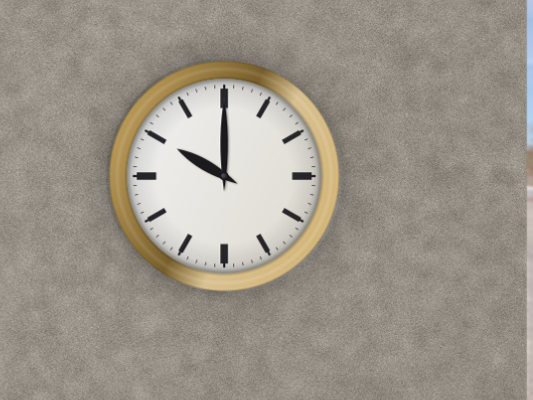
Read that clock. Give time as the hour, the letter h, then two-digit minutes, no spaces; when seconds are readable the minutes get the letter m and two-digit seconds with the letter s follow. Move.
10h00
